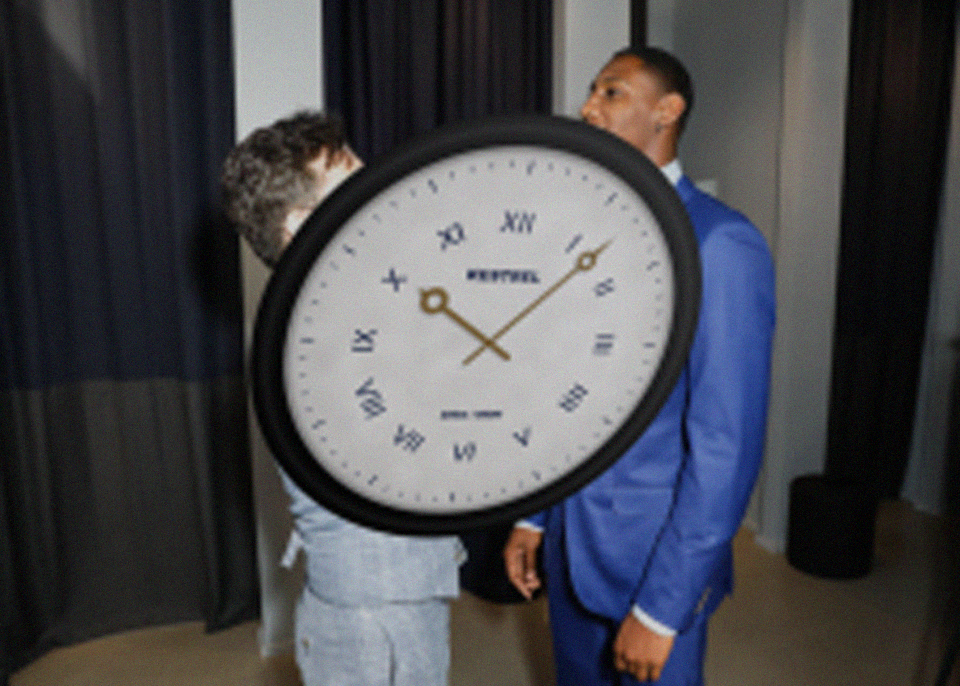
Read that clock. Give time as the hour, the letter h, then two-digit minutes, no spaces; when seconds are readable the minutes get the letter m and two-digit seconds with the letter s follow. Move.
10h07
